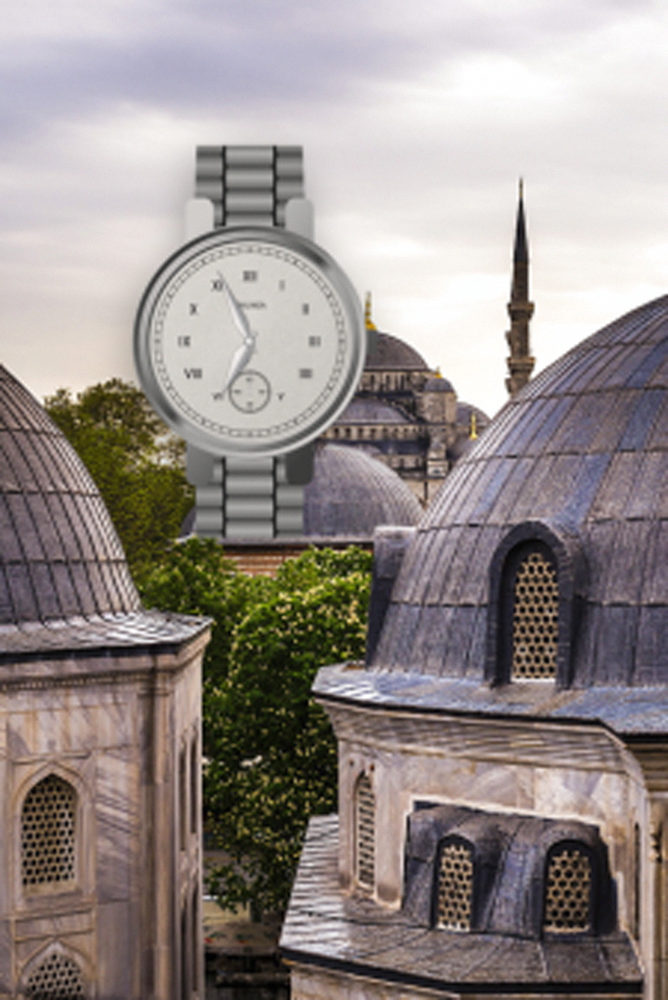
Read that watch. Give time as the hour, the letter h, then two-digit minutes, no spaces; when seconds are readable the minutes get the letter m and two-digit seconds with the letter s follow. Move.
6h56
